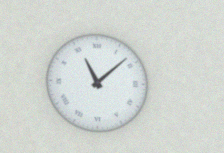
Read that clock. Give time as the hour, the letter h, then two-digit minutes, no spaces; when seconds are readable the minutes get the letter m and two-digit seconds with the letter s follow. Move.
11h08
